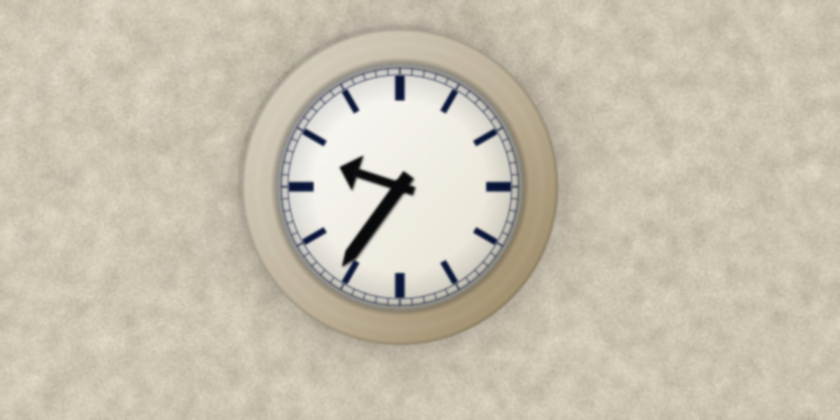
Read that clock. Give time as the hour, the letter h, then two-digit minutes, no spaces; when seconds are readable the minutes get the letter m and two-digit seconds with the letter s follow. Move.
9h36
